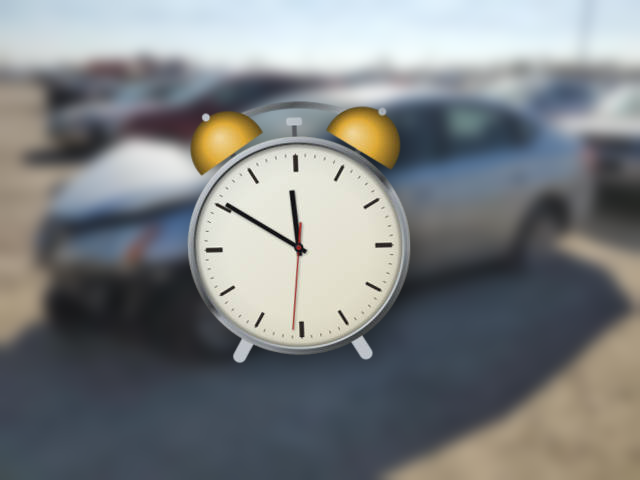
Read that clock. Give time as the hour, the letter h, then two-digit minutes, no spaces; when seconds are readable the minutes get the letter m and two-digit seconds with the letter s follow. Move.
11h50m31s
